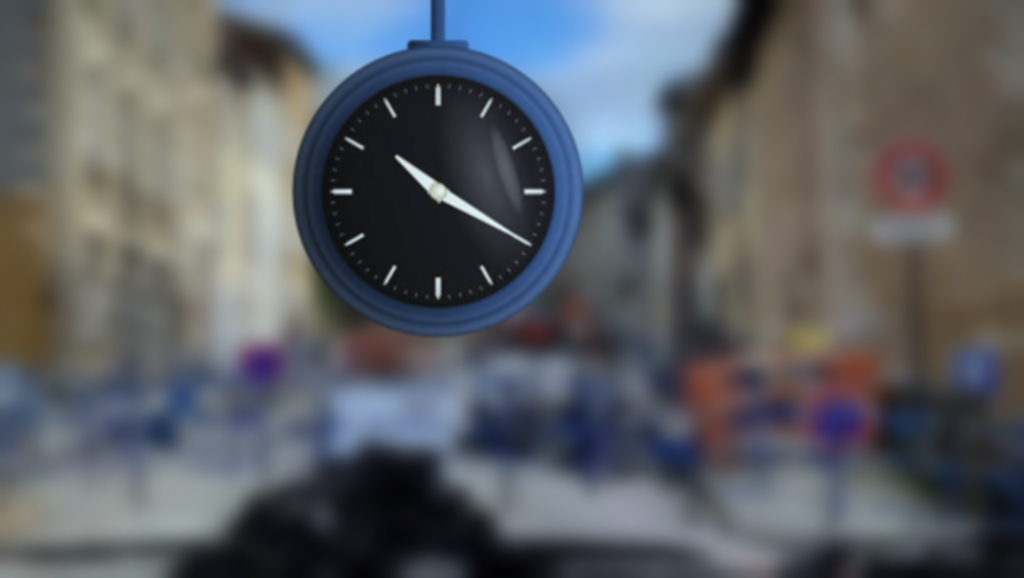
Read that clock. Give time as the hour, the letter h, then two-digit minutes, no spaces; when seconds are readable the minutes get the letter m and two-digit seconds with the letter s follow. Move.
10h20
